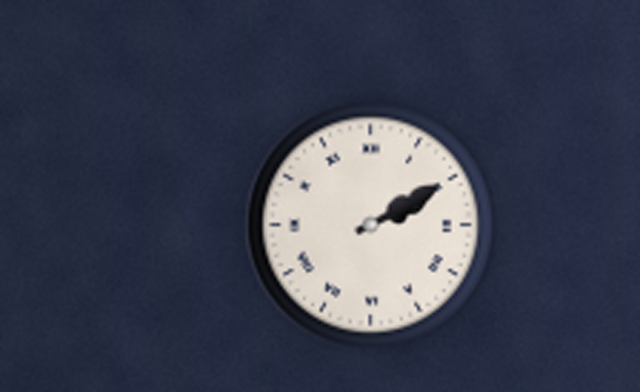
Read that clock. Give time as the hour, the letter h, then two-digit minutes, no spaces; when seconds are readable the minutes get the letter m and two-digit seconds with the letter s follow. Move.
2h10
